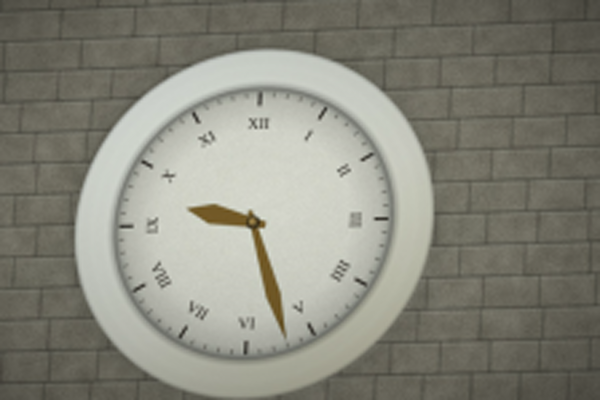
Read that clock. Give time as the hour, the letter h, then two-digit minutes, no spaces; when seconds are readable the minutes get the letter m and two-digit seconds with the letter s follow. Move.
9h27
